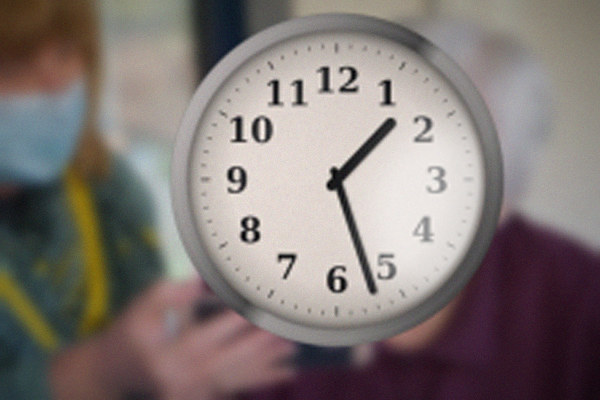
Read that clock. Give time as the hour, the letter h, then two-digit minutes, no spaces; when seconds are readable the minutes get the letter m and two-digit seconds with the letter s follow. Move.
1h27
